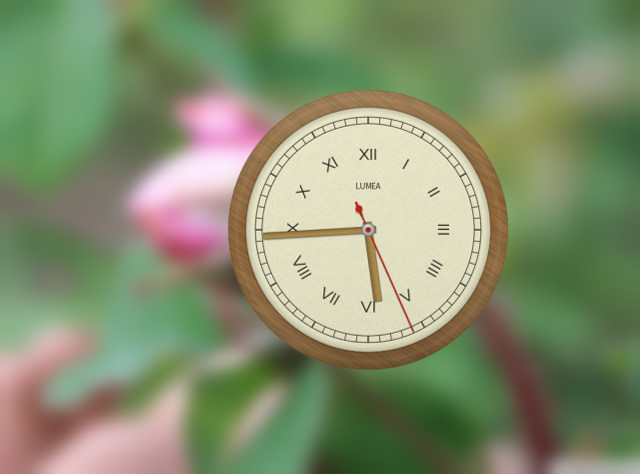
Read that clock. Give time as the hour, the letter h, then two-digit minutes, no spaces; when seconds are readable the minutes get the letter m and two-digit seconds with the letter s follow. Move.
5h44m26s
